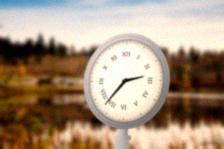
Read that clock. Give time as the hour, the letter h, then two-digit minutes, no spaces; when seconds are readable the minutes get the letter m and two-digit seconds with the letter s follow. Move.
2h37
